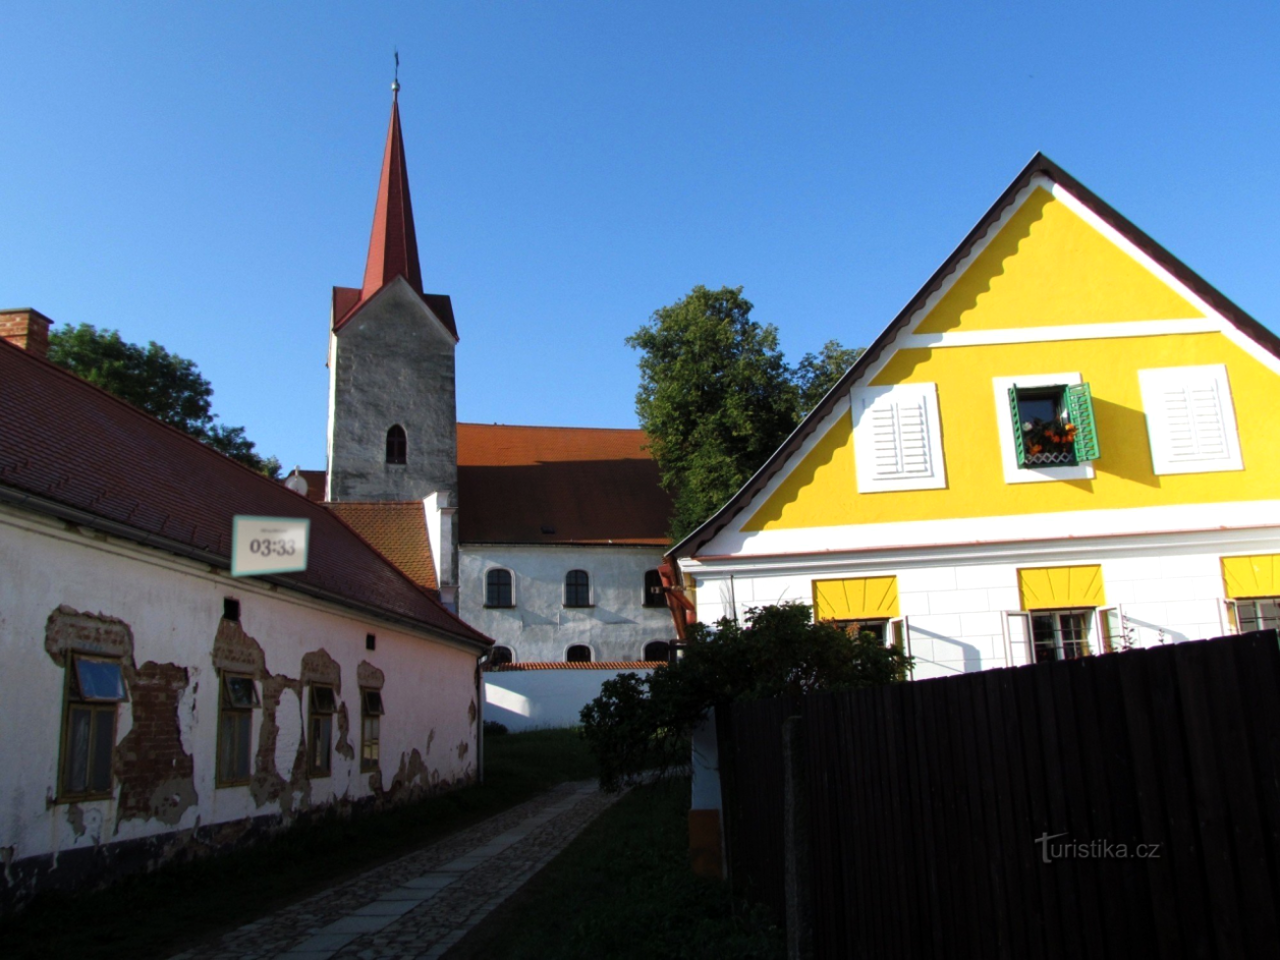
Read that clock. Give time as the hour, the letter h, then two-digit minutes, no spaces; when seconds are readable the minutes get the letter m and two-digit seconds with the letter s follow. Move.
3h33
